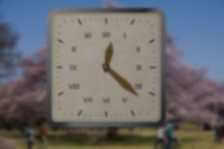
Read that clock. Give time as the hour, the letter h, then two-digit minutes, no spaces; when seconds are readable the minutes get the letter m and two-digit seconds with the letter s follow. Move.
12h22
